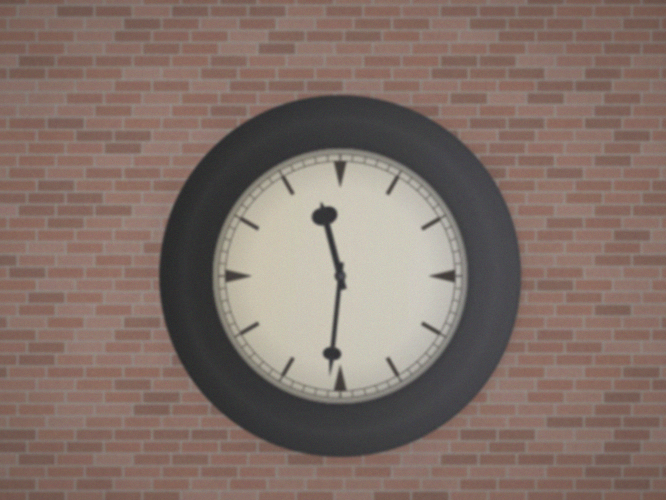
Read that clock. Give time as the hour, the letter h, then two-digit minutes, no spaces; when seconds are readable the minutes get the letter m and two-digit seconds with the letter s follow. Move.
11h31
